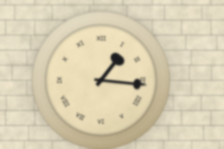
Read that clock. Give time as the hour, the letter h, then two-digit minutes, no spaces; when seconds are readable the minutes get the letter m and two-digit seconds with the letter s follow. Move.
1h16
